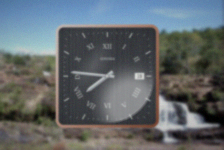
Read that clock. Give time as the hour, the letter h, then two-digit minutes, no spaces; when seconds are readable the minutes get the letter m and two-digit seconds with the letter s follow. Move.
7h46
